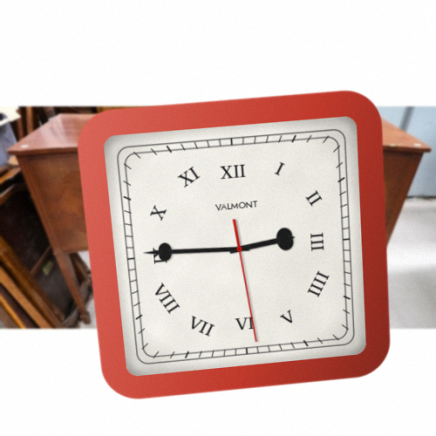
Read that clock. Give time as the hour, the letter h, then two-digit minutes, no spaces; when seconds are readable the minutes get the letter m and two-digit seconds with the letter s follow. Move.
2h45m29s
